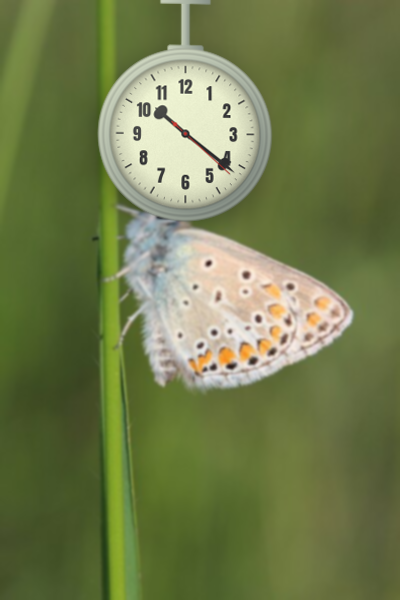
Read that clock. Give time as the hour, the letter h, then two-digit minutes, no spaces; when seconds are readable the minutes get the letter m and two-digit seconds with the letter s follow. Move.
10h21m22s
